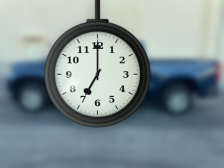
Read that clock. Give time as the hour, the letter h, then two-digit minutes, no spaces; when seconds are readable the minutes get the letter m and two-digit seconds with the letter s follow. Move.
7h00
